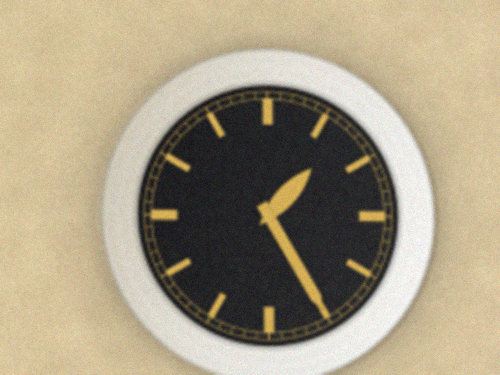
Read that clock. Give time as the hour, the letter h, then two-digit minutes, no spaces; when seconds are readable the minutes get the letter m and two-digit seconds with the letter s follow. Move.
1h25
